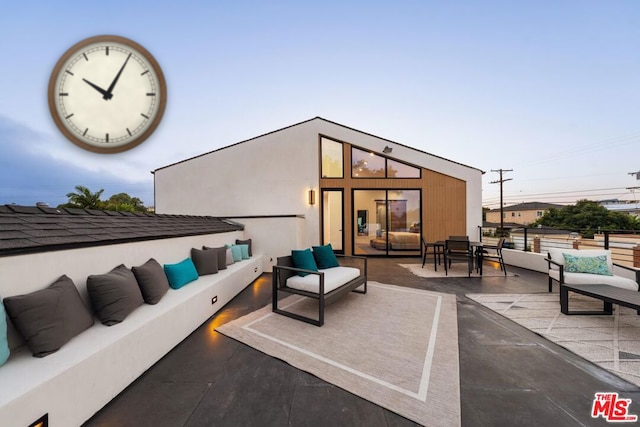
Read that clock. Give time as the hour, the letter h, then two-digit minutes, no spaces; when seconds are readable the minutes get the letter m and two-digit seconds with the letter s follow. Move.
10h05
